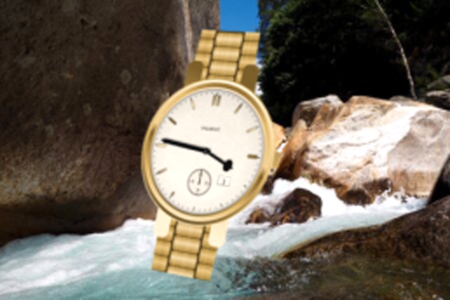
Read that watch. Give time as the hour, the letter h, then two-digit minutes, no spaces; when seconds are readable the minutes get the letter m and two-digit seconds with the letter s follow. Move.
3h46
